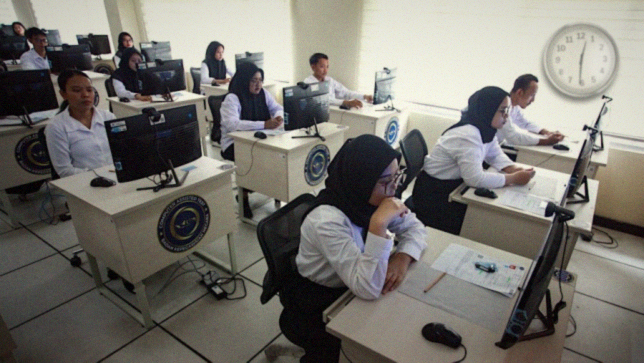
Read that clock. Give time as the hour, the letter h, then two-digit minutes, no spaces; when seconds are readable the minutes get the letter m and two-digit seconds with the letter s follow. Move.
12h31
